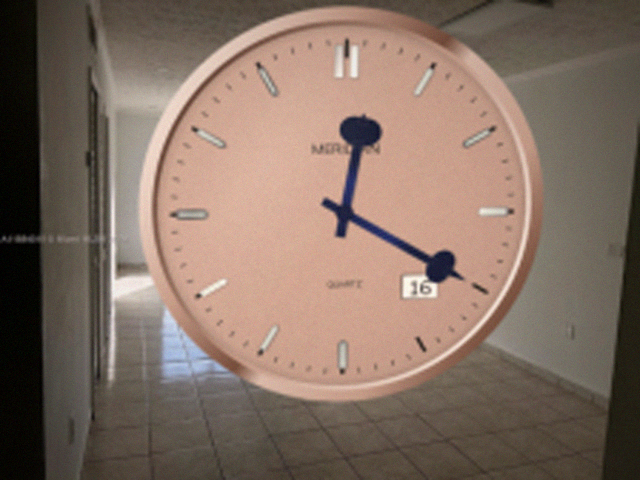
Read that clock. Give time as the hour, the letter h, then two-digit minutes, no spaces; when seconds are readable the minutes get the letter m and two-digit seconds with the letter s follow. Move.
12h20
